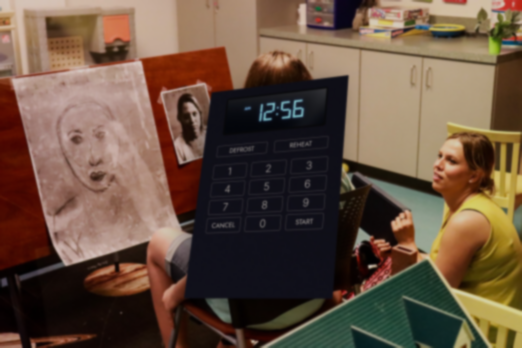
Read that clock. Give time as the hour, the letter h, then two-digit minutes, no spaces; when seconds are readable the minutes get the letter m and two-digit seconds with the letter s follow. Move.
12h56
